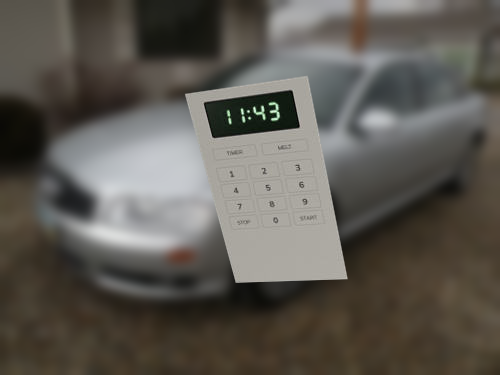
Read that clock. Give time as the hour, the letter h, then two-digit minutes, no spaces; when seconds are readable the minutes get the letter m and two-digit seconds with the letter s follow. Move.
11h43
